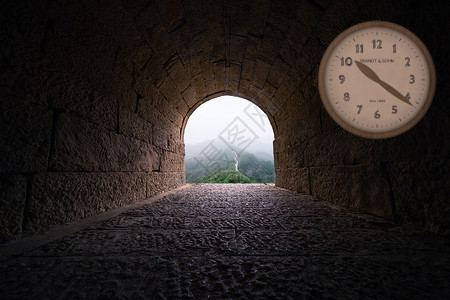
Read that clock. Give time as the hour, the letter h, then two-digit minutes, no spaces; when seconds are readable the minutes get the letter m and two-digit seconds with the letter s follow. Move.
10h21
